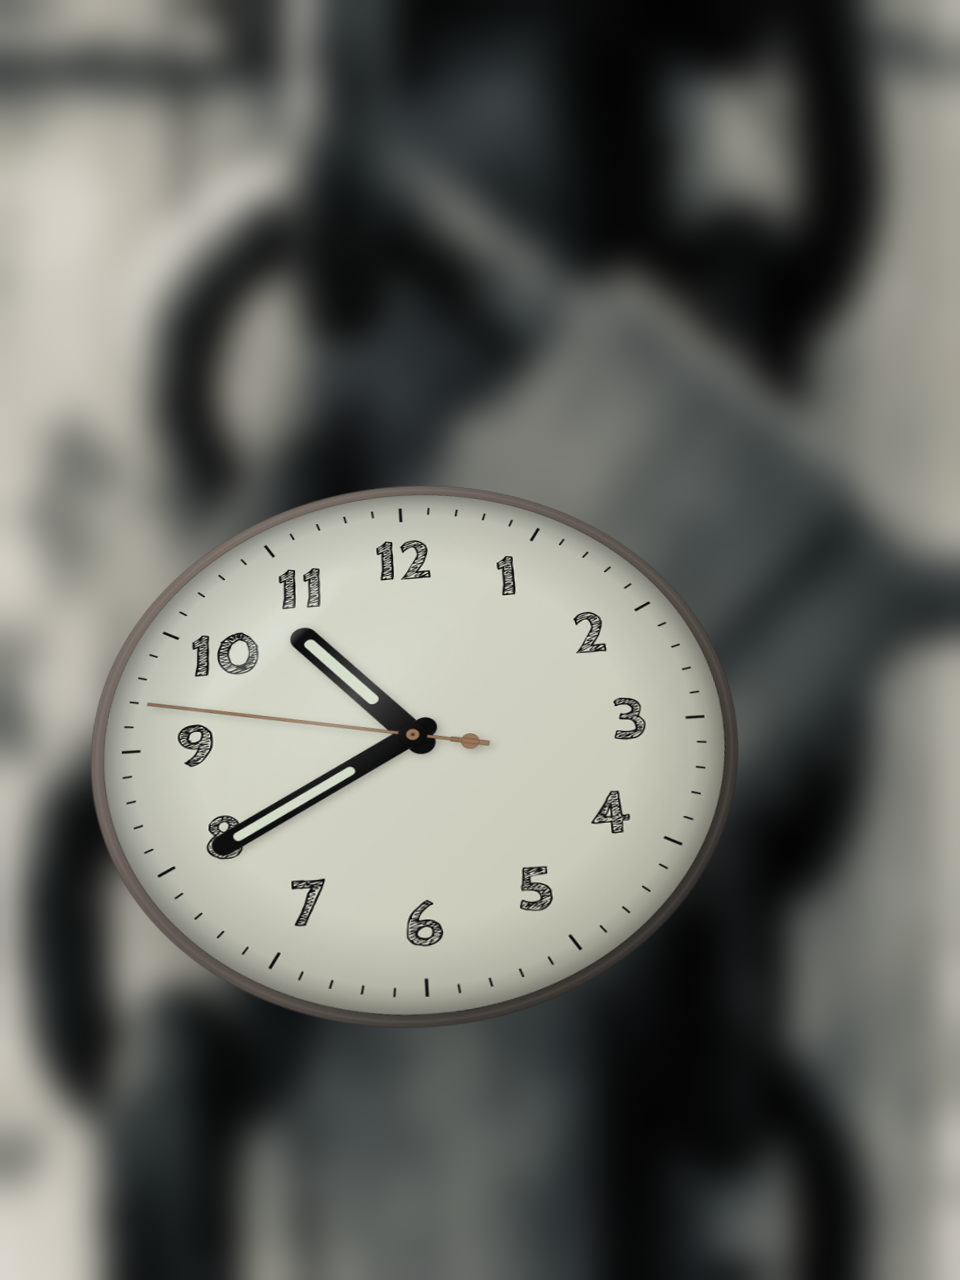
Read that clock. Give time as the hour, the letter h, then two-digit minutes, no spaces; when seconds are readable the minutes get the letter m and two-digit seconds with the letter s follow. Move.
10h39m47s
